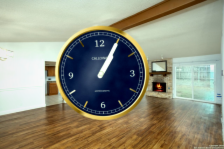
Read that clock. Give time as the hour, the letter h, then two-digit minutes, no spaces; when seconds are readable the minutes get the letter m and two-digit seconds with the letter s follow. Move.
1h05
